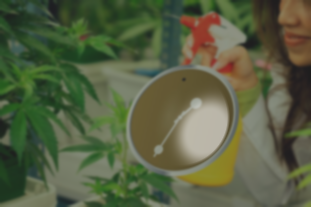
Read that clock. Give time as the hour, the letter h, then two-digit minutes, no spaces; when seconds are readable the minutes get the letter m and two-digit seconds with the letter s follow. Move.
1h35
